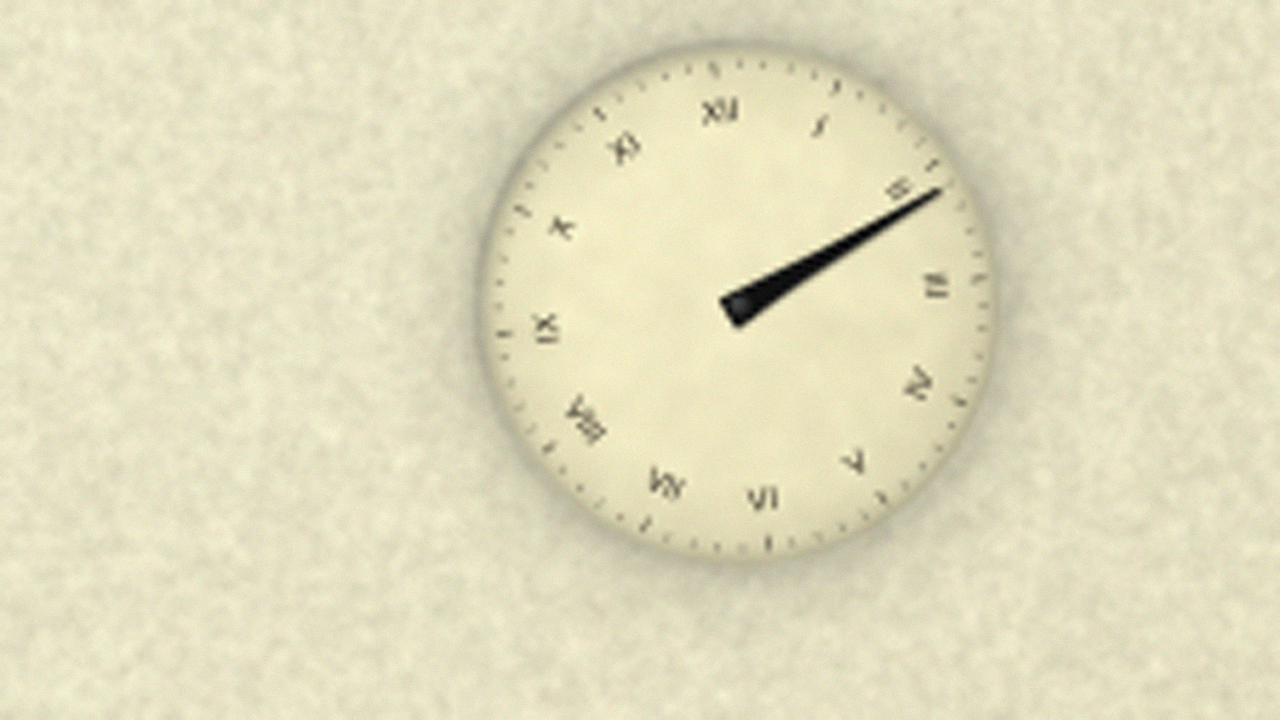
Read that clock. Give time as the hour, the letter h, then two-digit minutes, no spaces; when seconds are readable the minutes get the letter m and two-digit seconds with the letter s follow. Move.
2h11
